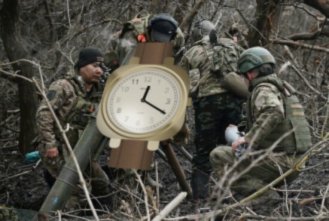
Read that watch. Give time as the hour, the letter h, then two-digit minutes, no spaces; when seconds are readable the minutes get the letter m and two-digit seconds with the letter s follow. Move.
12h20
